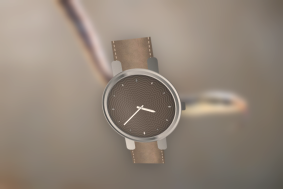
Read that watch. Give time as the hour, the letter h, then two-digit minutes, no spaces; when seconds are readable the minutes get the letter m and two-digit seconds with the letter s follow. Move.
3h38
